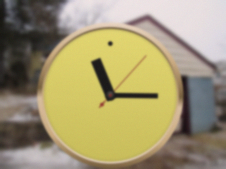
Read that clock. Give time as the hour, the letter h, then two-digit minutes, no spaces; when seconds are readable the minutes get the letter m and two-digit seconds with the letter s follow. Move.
11h15m07s
